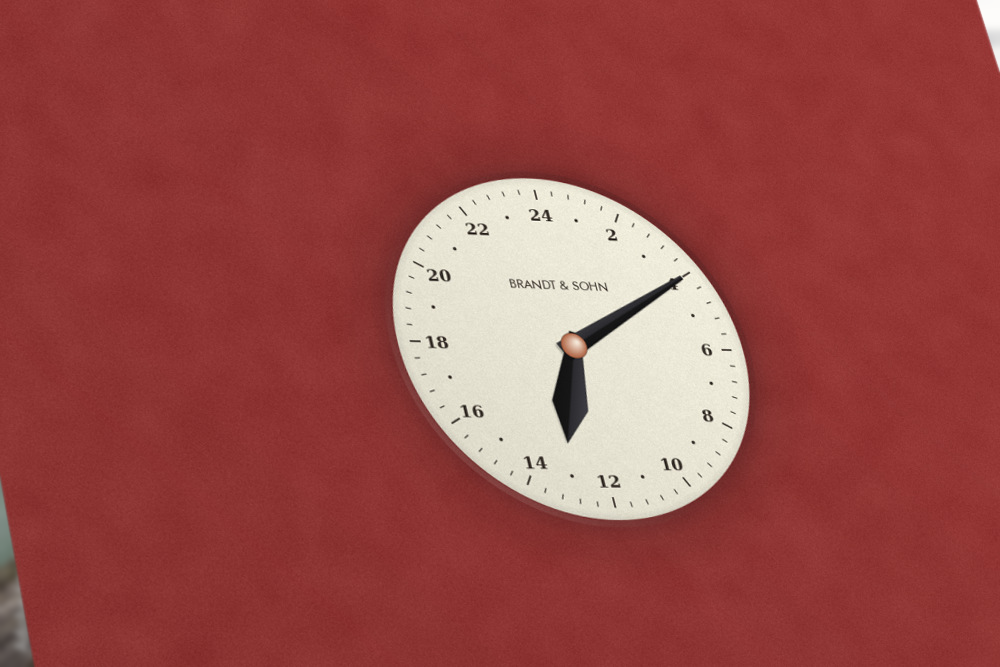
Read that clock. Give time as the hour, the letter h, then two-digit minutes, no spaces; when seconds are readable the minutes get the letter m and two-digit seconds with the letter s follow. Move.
13h10
